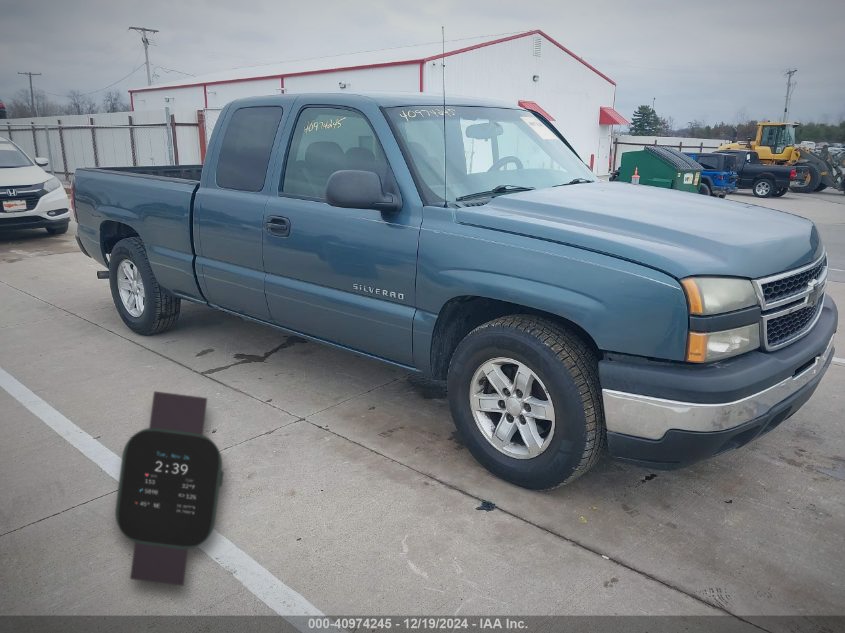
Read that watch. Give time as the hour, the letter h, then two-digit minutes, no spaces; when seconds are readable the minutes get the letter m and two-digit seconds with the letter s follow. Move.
2h39
